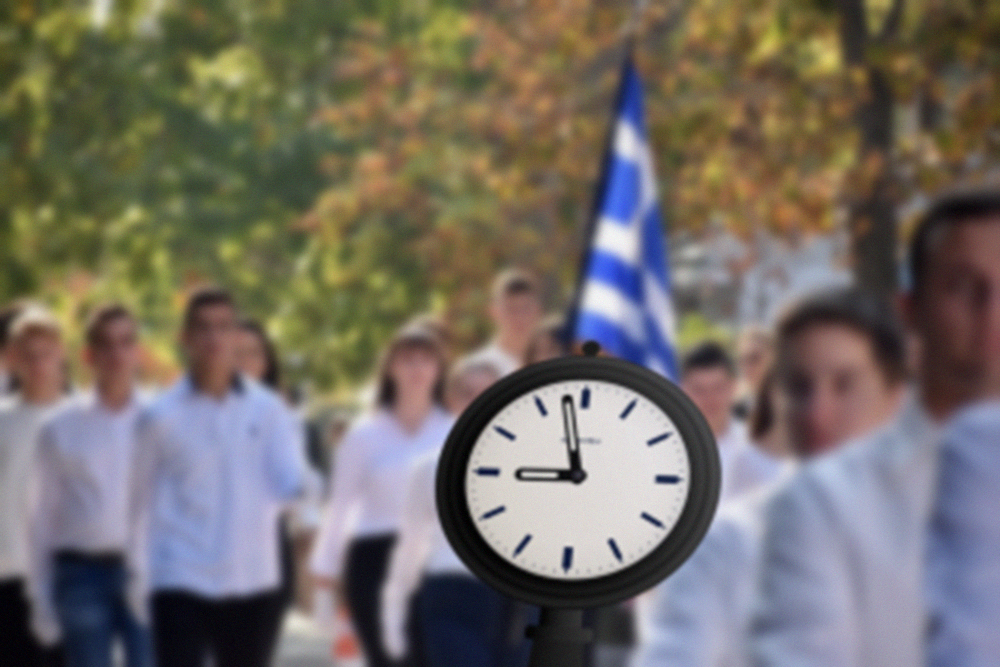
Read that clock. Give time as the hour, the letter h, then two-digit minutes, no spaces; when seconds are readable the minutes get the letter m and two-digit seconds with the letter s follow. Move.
8h58
